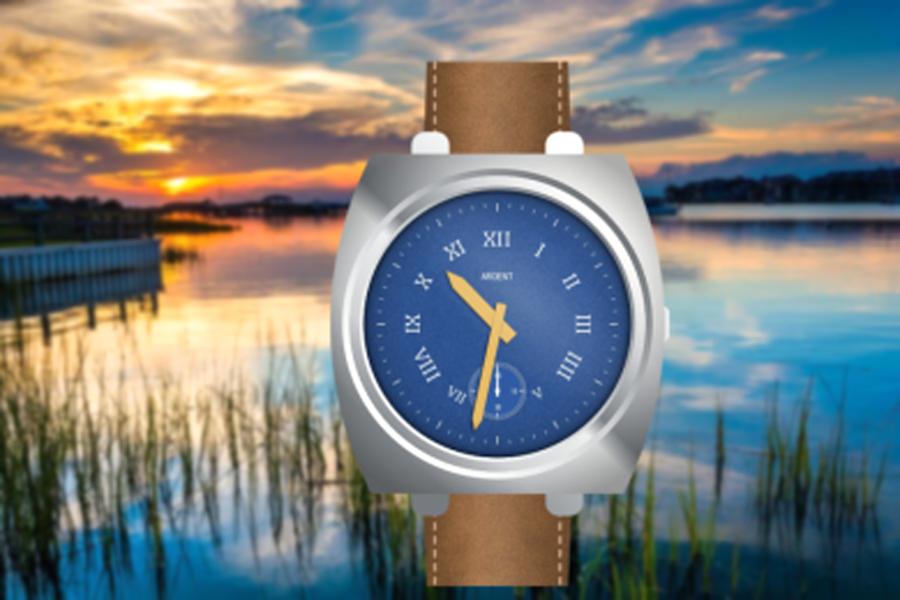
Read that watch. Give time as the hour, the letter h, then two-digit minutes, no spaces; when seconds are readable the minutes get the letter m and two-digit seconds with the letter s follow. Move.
10h32
